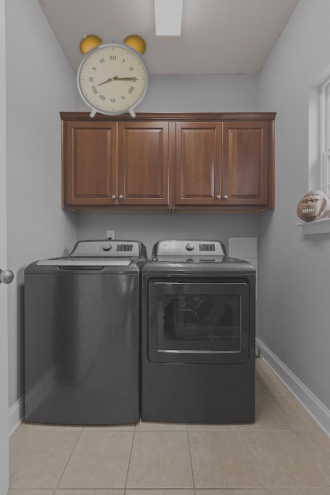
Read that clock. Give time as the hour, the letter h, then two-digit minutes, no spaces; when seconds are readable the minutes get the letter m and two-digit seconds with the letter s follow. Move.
8h15
